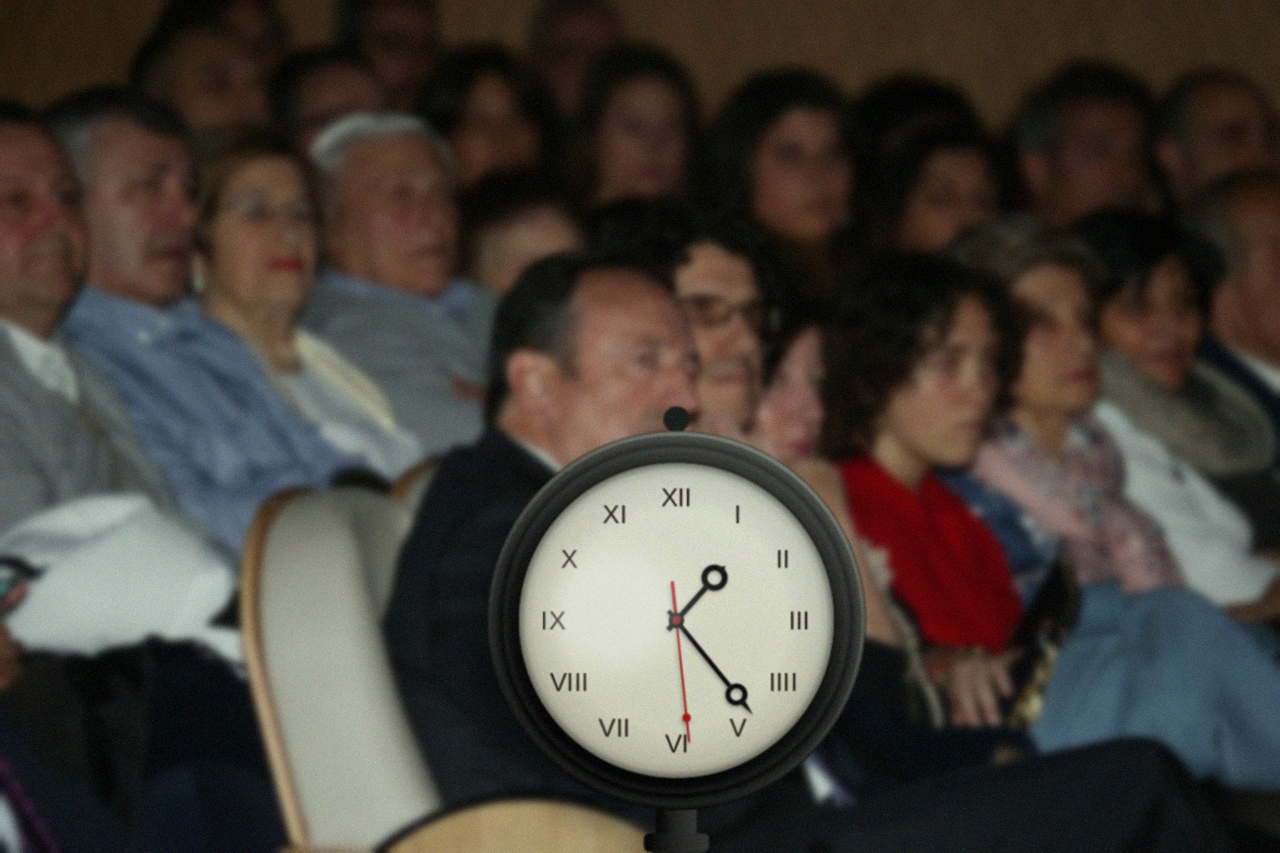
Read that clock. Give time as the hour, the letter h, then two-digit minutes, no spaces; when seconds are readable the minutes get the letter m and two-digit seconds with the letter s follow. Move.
1h23m29s
